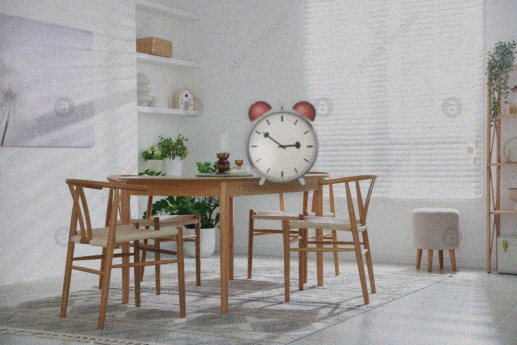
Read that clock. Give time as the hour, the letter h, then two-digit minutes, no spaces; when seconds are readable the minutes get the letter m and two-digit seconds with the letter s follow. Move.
2h51
